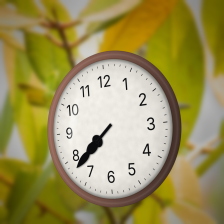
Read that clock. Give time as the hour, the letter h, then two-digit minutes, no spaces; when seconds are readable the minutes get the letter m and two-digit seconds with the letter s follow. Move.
7h38
